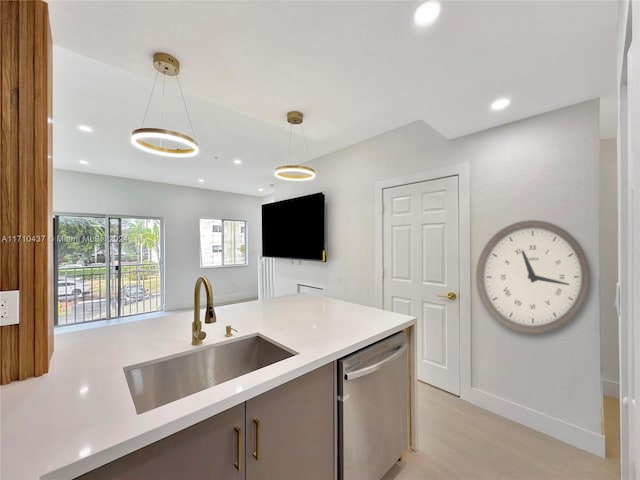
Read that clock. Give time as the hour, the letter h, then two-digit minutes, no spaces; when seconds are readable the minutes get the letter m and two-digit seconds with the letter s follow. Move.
11h17
